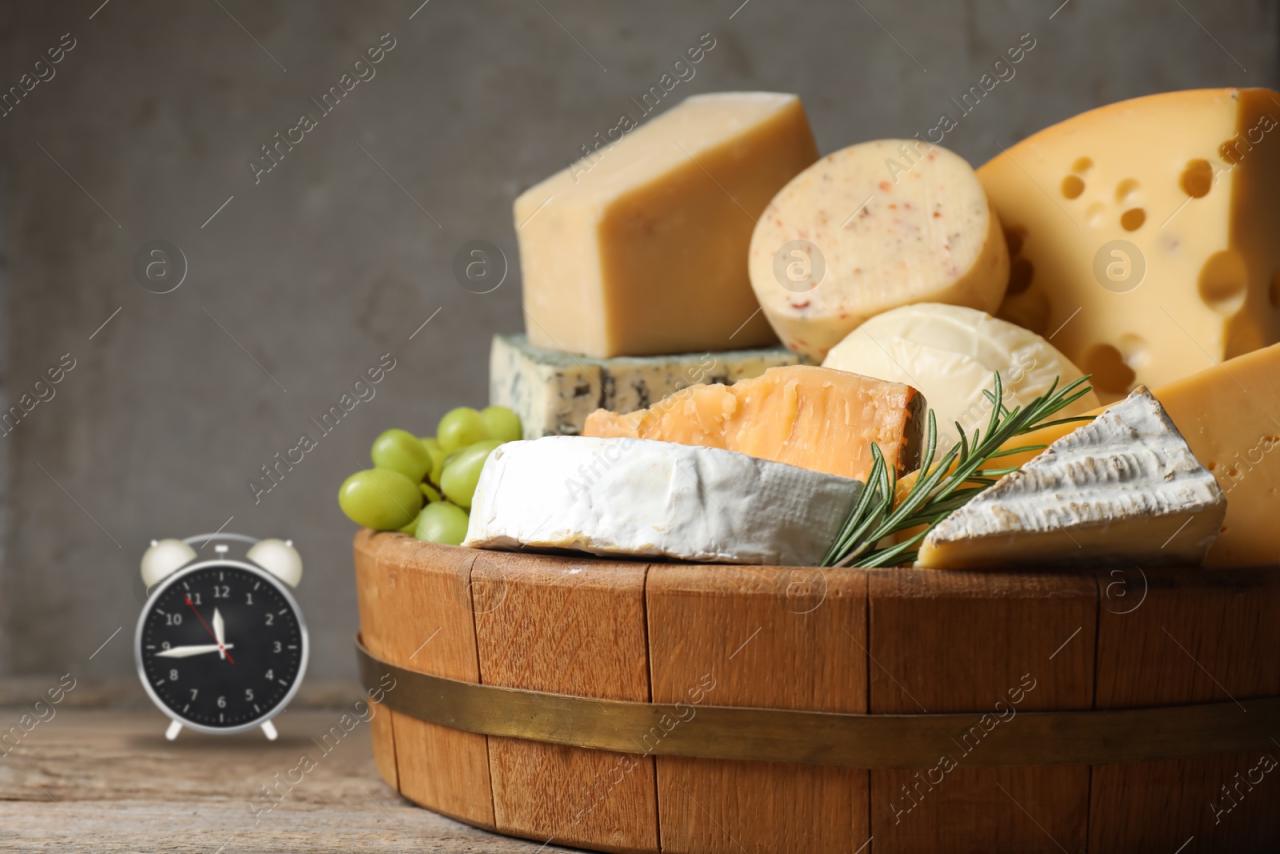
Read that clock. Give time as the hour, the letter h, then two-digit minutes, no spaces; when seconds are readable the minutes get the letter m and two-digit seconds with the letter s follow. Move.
11h43m54s
